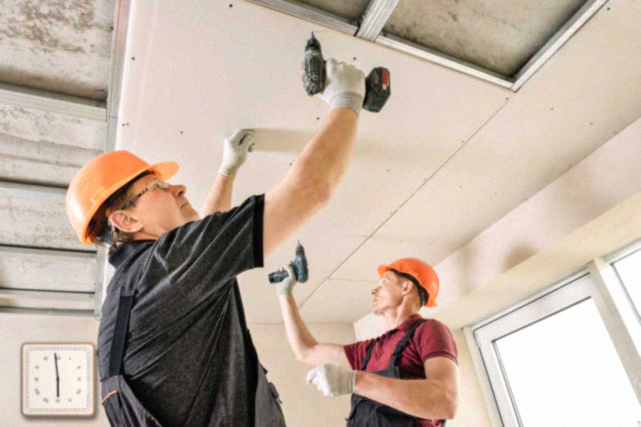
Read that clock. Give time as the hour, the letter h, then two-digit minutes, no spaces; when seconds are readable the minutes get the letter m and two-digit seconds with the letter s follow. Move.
5h59
